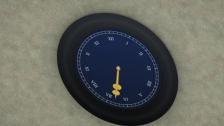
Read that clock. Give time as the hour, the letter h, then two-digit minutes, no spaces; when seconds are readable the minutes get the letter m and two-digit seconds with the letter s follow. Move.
6h33
